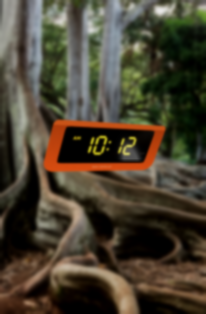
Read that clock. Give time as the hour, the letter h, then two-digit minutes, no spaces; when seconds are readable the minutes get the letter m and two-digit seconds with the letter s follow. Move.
10h12
